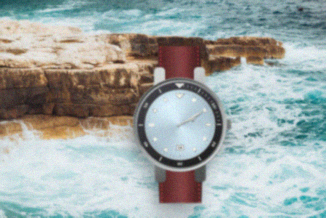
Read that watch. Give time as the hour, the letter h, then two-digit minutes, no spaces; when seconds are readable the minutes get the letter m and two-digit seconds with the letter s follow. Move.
2h10
